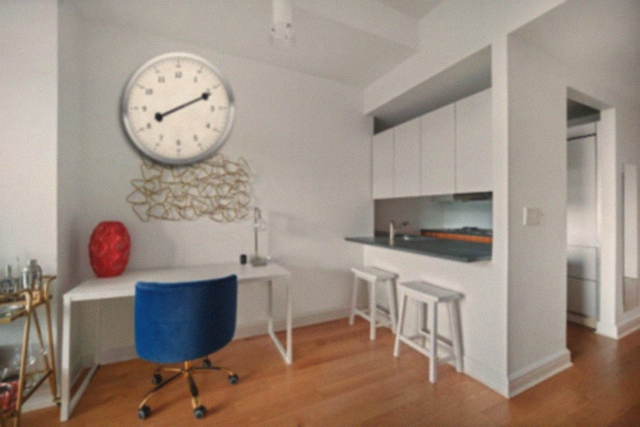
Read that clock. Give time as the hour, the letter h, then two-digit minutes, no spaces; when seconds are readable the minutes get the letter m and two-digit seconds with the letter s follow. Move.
8h11
